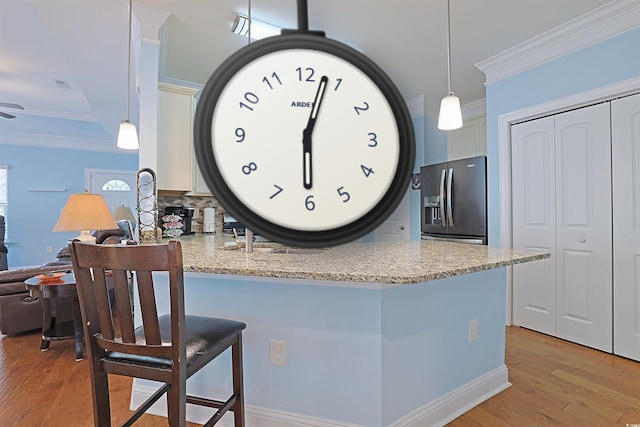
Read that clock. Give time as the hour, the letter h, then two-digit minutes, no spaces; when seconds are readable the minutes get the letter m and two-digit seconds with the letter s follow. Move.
6h03
